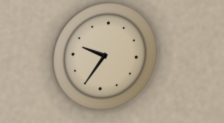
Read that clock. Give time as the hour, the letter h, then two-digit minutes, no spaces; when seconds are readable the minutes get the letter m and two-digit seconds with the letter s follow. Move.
9h35
